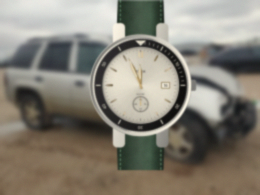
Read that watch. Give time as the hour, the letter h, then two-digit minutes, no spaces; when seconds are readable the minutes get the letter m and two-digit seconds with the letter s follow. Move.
11h56
